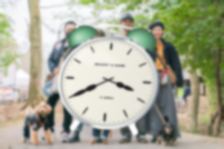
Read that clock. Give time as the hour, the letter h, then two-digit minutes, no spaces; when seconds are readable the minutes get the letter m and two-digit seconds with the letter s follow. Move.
3h40
